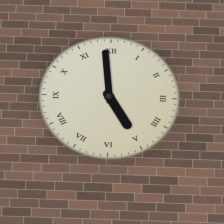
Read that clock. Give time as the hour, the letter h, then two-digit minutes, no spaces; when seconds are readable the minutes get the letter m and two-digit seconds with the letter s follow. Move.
4h59
